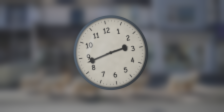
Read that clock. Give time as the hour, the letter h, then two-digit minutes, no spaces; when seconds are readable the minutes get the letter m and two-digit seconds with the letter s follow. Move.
2h43
